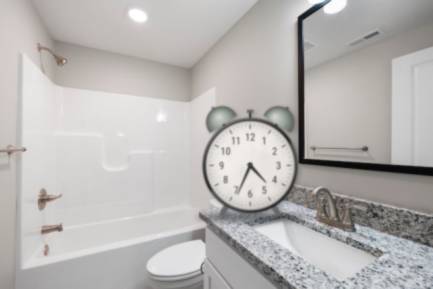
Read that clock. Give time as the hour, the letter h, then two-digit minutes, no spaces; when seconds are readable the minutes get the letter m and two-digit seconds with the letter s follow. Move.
4h34
